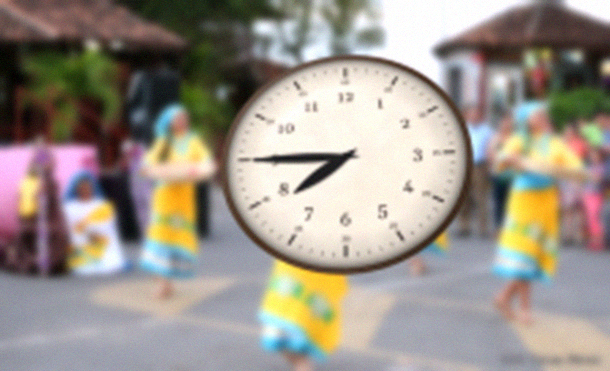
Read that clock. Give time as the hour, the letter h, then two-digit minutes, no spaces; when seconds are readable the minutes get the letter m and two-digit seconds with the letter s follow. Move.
7h45
